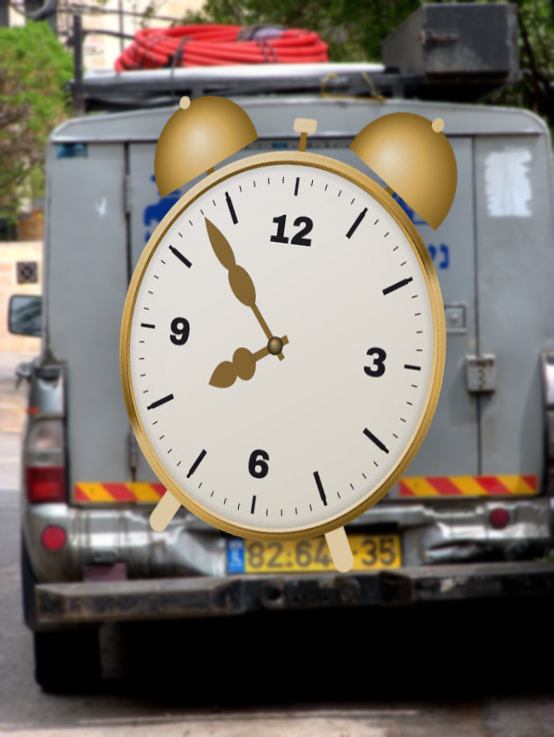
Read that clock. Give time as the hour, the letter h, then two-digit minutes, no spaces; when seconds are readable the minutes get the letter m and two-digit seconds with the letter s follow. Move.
7h53
